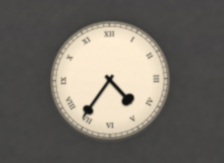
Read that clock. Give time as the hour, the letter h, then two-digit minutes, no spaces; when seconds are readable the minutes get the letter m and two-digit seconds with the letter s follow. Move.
4h36
